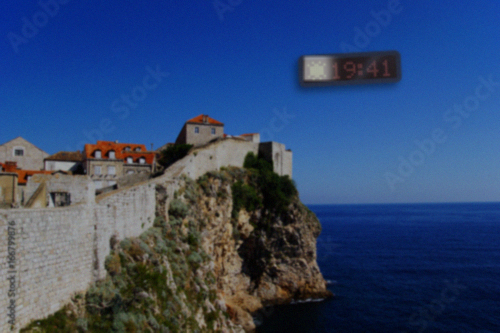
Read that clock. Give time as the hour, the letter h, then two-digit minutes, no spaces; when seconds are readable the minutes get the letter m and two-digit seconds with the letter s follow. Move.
19h41
